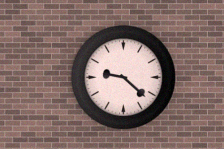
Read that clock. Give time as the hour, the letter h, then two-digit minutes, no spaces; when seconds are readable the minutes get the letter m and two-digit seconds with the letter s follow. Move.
9h22
